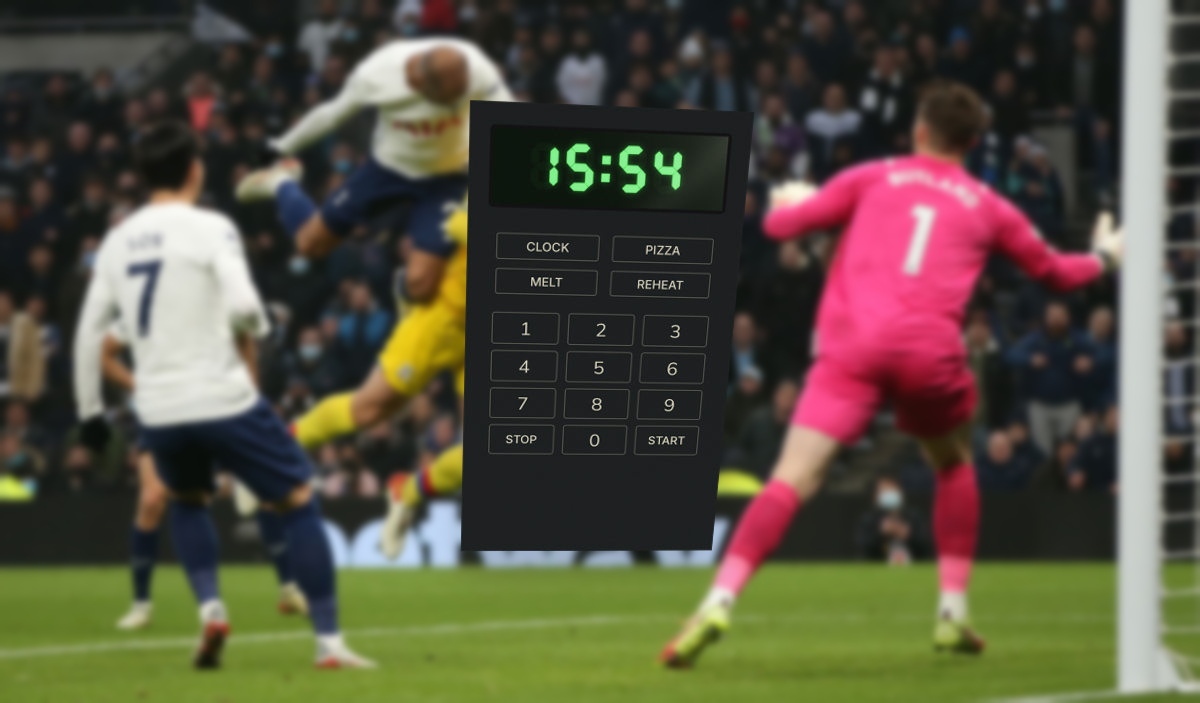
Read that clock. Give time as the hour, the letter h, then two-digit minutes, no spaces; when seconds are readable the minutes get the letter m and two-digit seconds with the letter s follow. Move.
15h54
